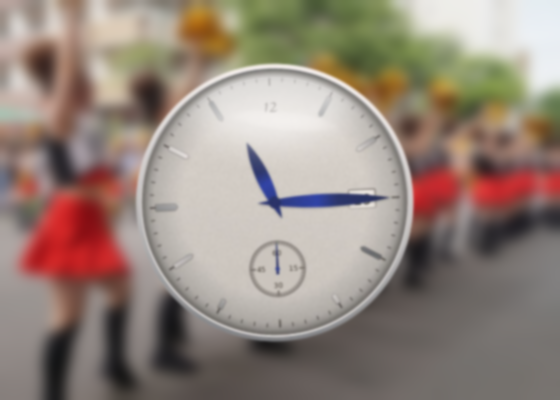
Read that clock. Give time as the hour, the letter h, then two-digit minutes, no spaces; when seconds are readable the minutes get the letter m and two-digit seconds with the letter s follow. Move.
11h15
